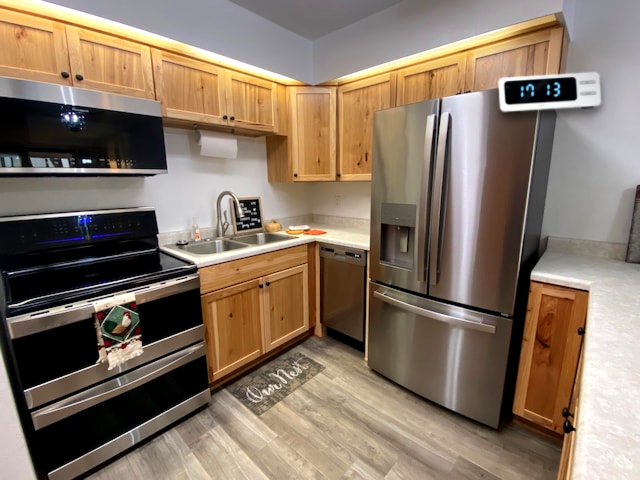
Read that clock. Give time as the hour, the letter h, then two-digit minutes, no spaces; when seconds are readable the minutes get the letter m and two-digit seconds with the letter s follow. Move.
17h13
